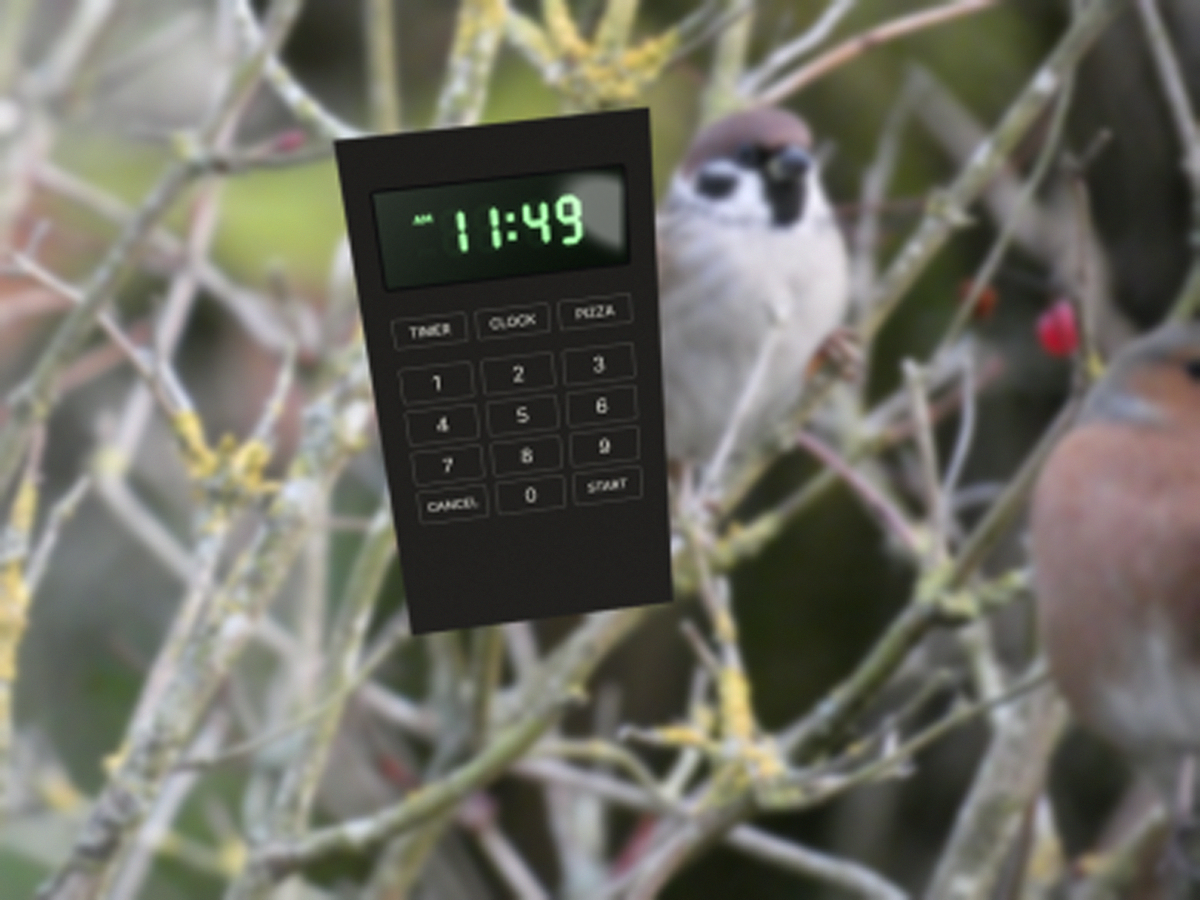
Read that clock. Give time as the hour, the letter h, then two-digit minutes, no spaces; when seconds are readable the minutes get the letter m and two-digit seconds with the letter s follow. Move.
11h49
